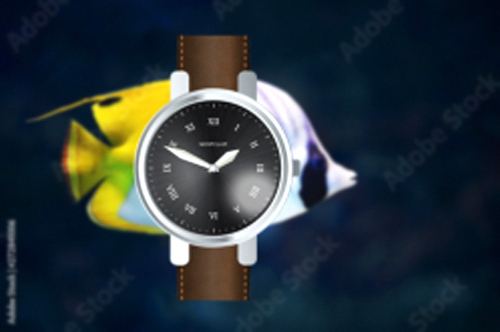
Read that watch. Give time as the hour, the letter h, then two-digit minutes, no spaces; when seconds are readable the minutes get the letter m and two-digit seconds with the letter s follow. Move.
1h49
